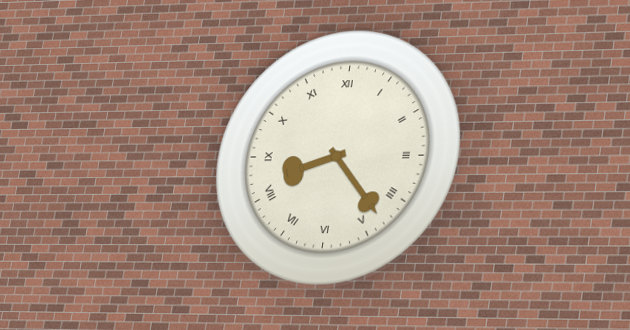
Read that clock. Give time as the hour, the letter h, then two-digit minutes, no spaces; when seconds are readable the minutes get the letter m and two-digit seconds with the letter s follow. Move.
8h23
